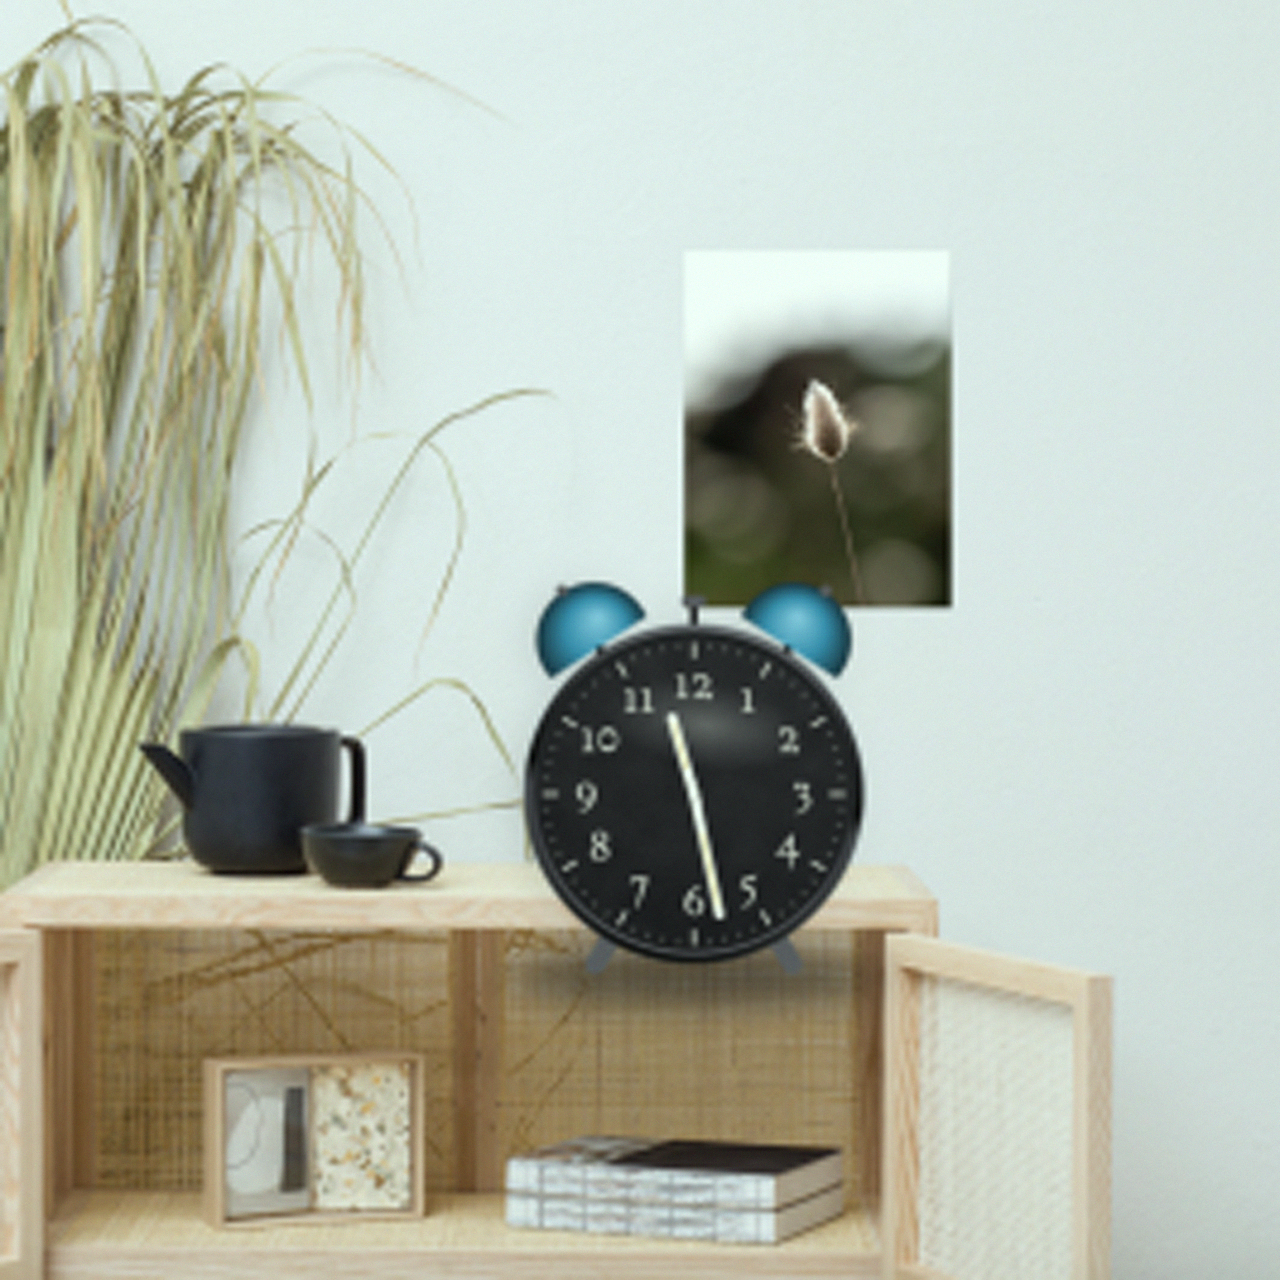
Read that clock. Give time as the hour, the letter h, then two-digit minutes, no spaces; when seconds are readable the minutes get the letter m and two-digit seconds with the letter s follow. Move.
11h28
